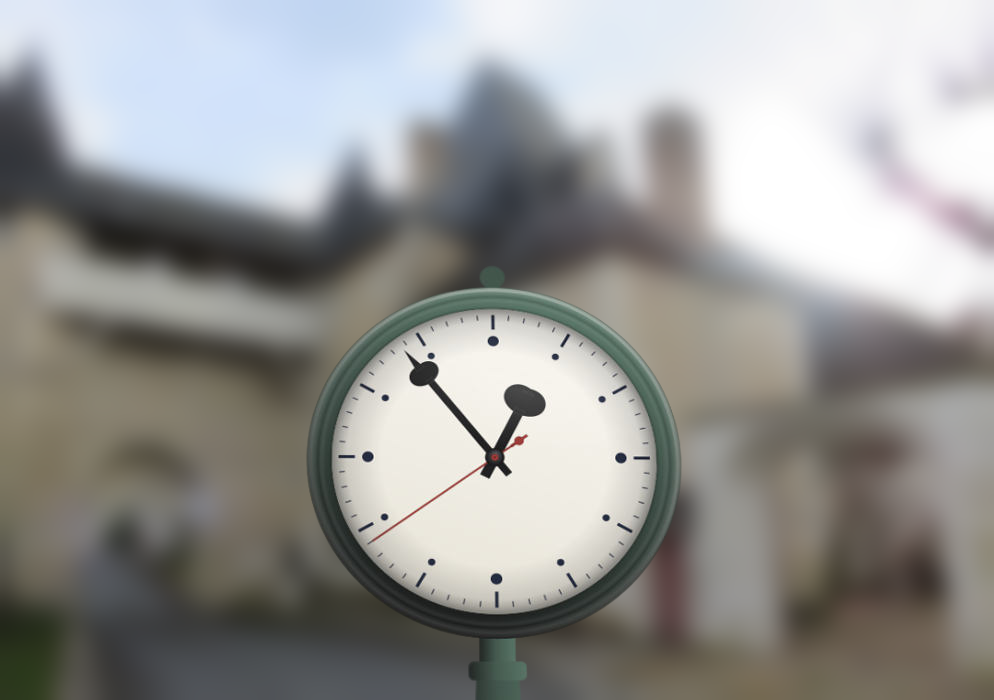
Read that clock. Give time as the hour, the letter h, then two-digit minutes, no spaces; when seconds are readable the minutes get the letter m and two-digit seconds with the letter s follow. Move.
12h53m39s
